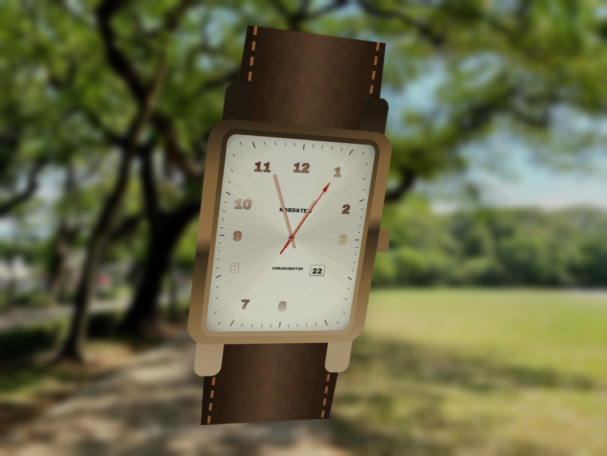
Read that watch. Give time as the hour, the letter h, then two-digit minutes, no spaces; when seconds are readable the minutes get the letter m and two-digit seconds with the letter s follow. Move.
12h56m05s
